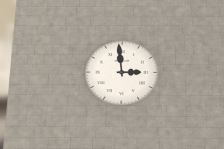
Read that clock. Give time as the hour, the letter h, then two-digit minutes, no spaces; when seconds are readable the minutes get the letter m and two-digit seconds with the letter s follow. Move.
2h59
